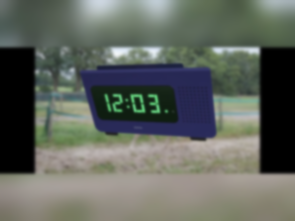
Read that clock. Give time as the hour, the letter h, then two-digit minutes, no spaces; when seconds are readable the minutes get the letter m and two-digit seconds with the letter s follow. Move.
12h03
